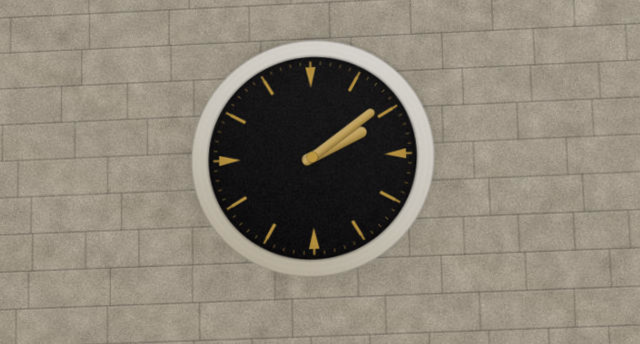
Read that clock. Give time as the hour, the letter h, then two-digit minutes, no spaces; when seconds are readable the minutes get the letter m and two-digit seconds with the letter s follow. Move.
2h09
